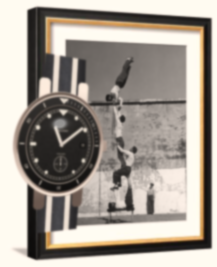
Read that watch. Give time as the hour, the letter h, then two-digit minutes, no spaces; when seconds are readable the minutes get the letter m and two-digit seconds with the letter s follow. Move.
11h09
